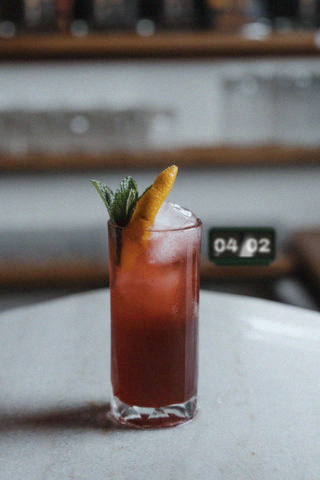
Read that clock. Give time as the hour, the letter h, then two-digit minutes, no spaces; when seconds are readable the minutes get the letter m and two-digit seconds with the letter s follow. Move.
4h02
